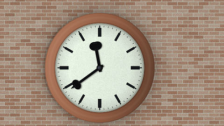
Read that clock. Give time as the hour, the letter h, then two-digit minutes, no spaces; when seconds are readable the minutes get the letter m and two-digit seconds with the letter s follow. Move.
11h39
